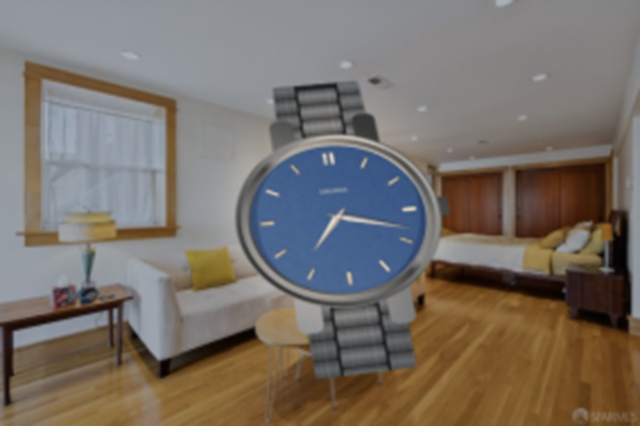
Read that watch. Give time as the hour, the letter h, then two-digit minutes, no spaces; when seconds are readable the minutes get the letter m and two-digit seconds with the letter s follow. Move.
7h18
